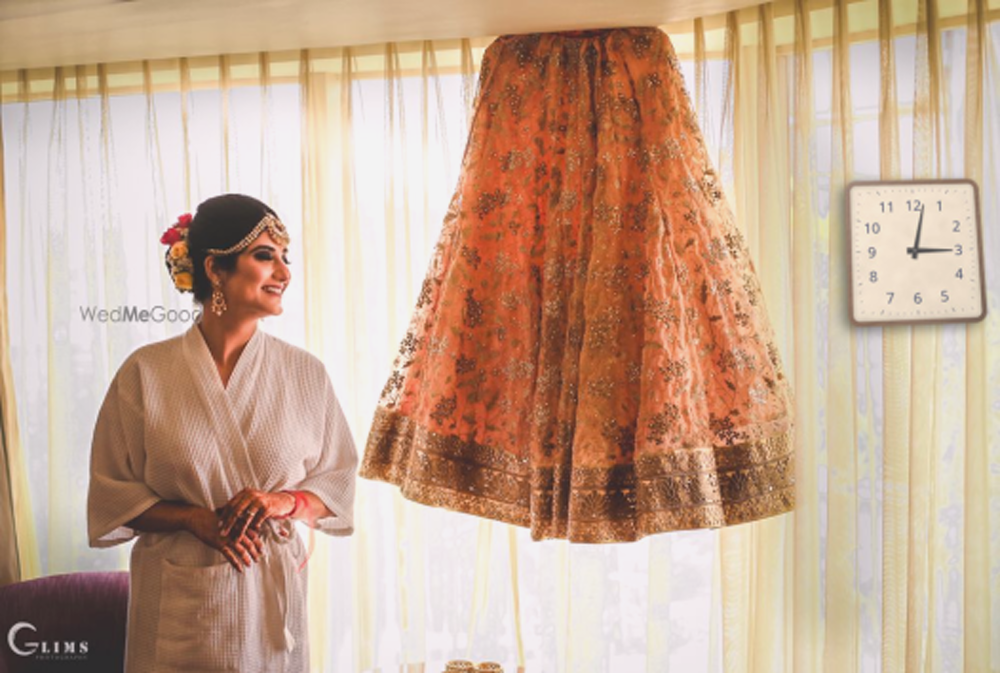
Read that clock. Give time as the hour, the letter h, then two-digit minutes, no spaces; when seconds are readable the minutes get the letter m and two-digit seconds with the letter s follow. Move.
3h02
